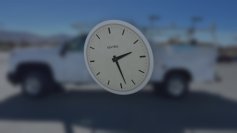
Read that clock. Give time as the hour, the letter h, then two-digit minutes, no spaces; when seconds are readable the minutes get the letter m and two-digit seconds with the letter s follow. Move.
2h28
